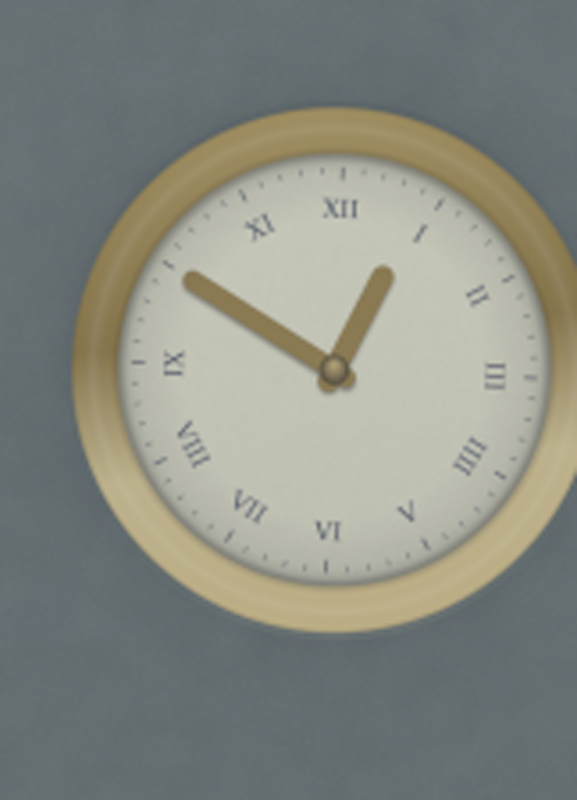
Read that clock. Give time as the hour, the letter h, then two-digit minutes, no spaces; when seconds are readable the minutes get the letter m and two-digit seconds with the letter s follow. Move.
12h50
